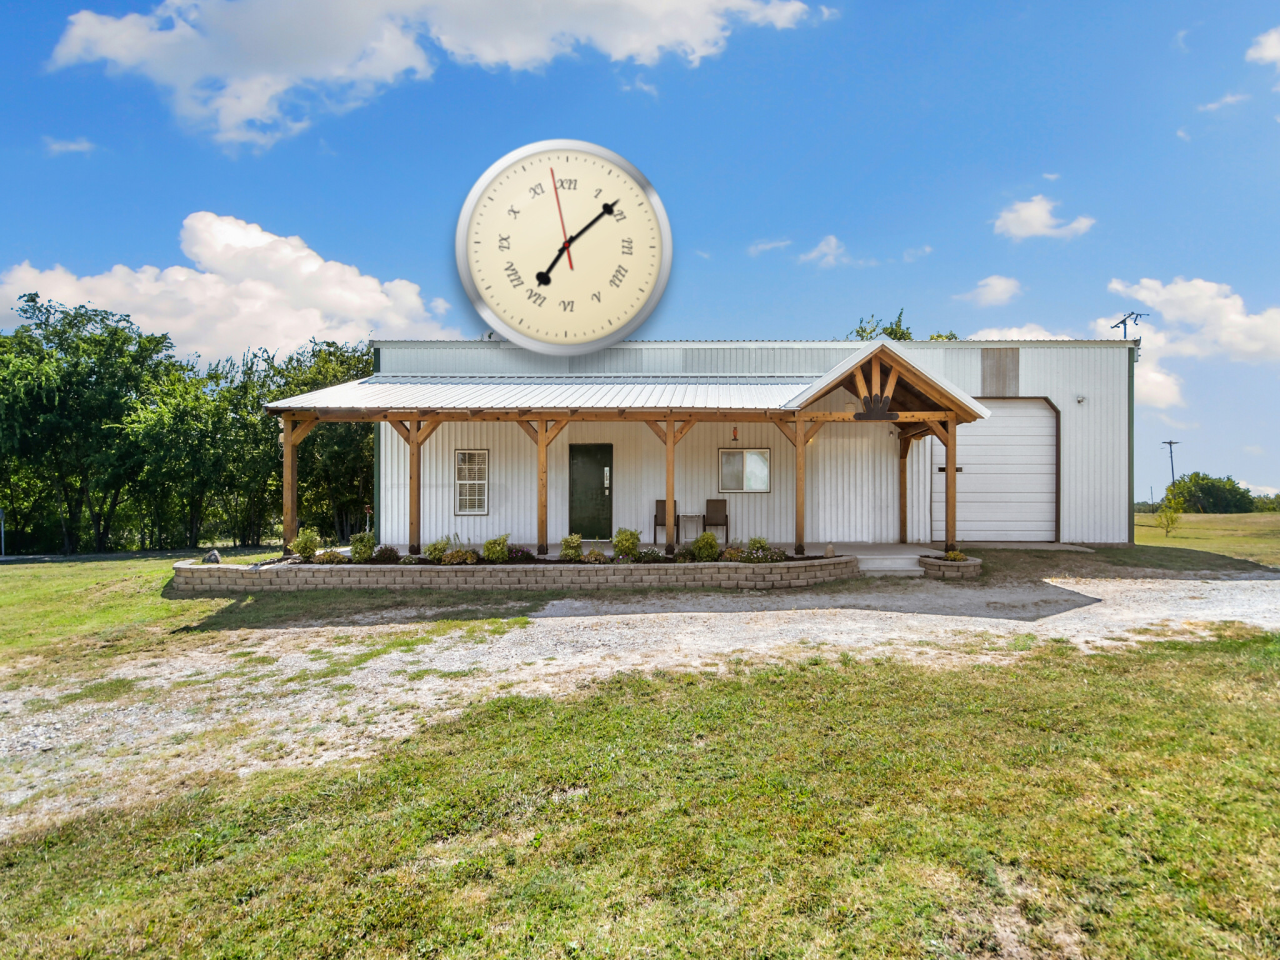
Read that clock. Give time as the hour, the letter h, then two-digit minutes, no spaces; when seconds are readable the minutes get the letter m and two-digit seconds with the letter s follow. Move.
7h07m58s
